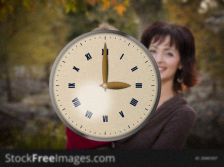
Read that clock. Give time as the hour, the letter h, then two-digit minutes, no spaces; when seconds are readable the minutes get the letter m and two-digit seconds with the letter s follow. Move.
3h00
